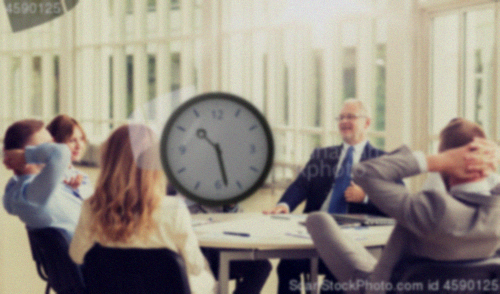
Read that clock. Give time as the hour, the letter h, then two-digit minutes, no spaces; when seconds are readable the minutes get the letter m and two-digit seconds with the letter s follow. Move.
10h28
